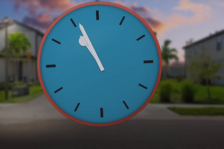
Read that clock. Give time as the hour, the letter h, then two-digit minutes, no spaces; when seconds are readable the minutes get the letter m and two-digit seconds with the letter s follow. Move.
10h56
